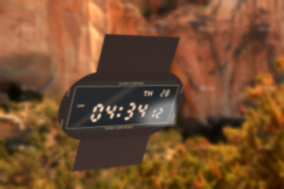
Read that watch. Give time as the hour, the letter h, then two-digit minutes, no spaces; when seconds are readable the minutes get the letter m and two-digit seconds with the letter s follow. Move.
4h34m12s
